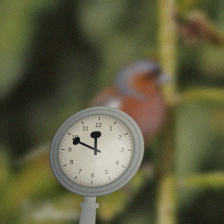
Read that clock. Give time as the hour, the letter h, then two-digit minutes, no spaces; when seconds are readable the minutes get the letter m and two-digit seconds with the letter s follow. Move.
11h49
